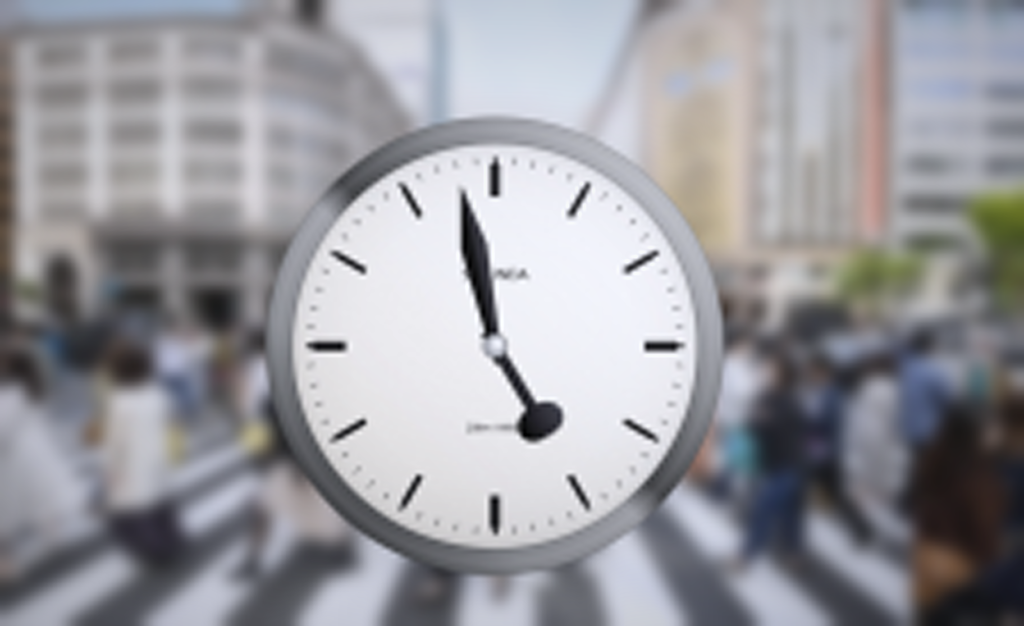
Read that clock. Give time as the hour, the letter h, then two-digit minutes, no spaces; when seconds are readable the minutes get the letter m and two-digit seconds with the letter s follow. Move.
4h58
